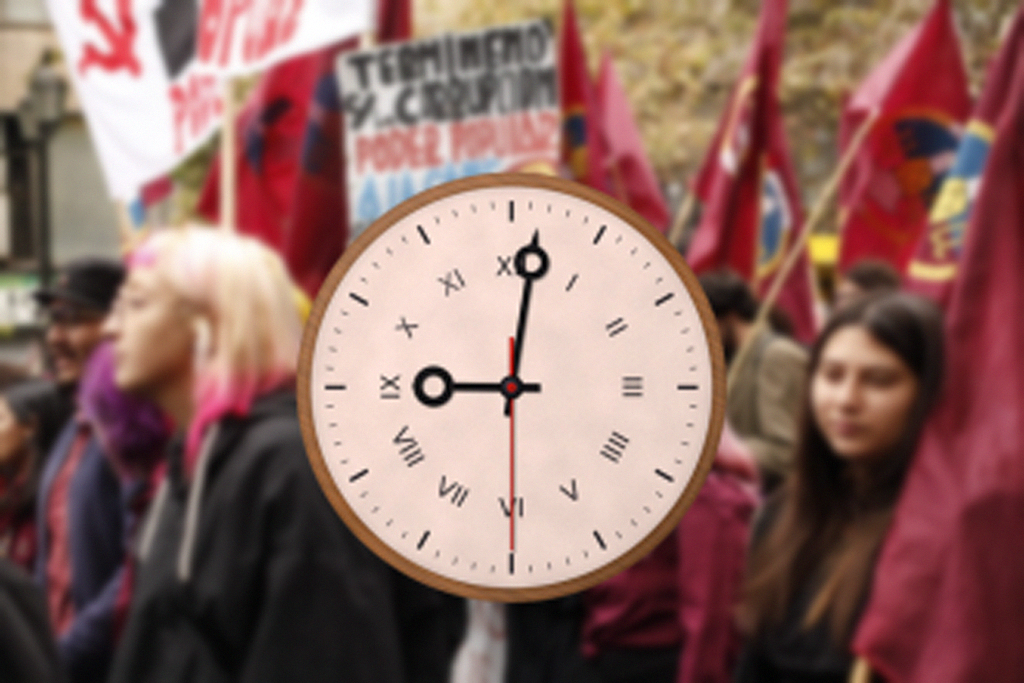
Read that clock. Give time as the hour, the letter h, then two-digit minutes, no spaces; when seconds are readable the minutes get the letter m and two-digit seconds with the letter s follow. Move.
9h01m30s
